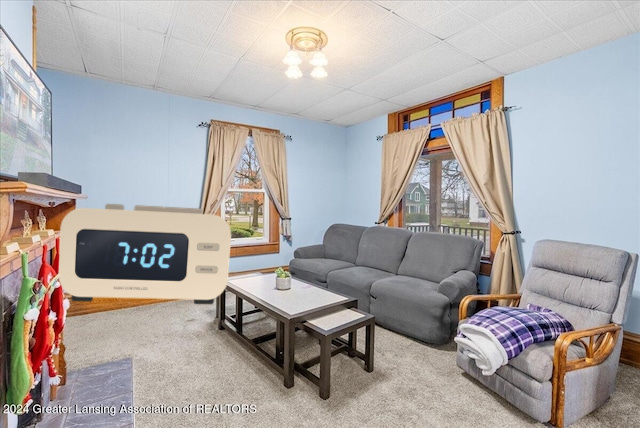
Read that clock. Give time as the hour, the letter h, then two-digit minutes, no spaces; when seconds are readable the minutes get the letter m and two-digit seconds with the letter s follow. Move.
7h02
